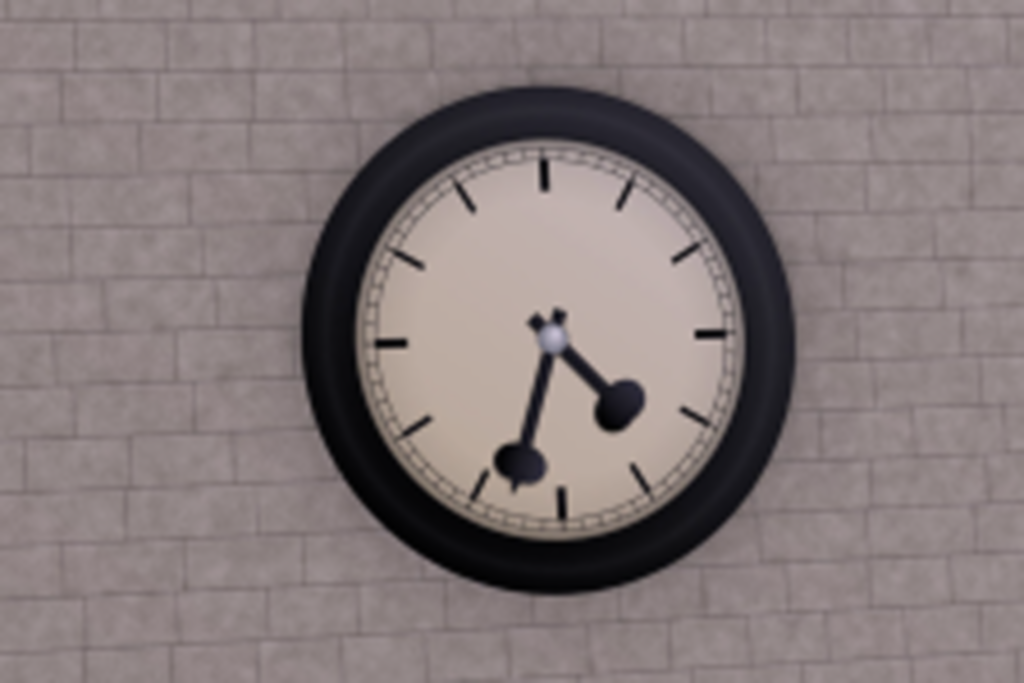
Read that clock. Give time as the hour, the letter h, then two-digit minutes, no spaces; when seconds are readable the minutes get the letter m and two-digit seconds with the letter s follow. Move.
4h33
